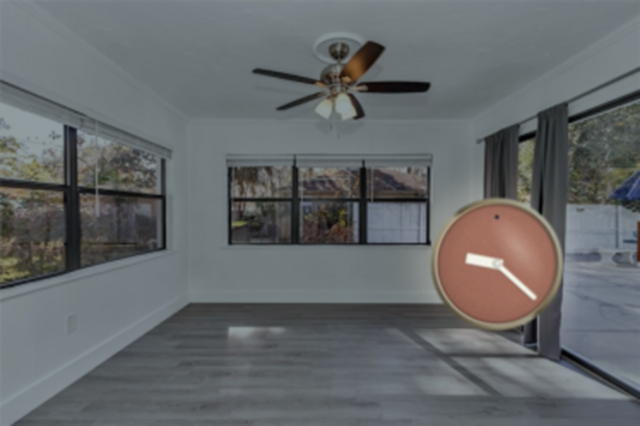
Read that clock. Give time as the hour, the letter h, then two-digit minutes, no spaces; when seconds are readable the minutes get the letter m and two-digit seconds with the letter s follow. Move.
9h22
